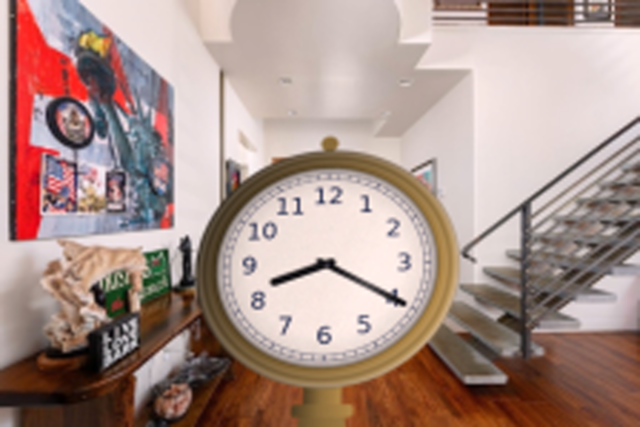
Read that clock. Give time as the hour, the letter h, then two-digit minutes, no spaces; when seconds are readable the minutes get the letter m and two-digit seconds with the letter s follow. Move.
8h20
